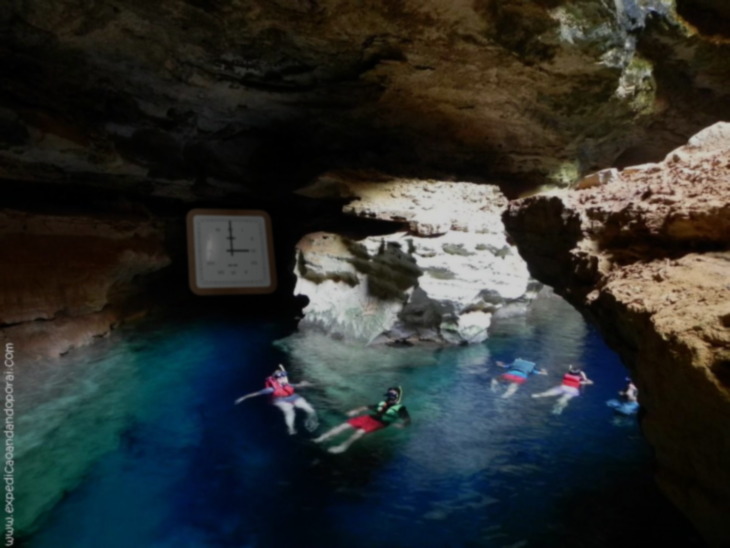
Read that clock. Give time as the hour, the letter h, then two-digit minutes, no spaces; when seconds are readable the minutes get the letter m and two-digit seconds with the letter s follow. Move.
3h00
